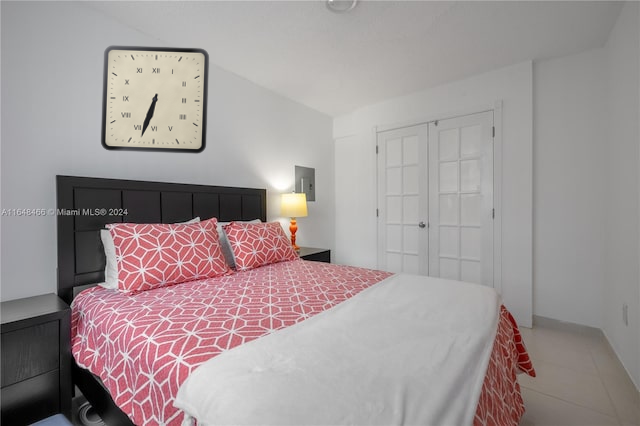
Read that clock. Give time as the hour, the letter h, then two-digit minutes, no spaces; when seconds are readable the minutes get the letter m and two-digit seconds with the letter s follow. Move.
6h33
